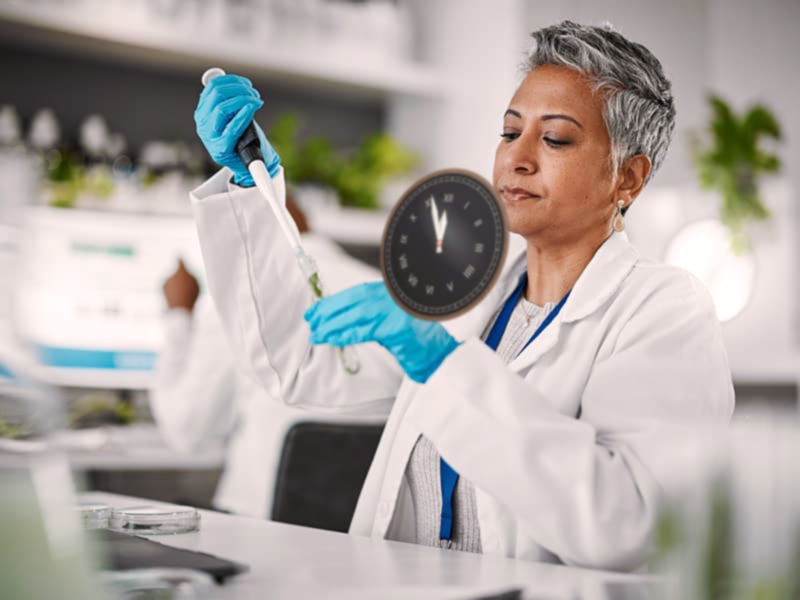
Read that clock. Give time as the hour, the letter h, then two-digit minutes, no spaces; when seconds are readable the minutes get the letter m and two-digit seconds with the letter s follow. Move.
11h56
